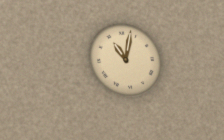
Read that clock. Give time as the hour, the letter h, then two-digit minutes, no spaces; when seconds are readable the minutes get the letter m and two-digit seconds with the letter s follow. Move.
11h03
